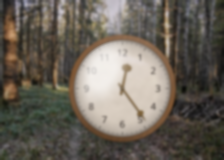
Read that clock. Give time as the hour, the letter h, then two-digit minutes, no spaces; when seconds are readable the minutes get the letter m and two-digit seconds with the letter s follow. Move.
12h24
